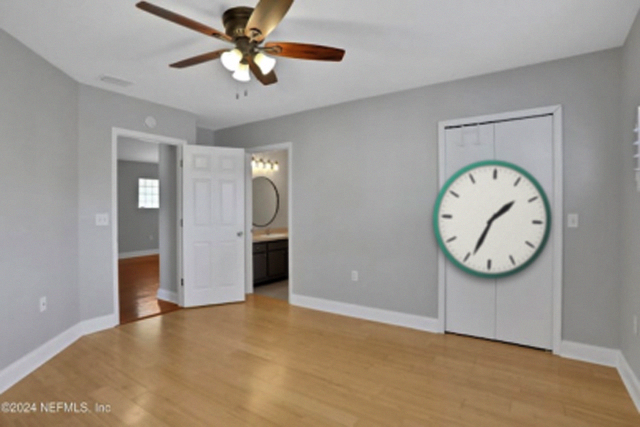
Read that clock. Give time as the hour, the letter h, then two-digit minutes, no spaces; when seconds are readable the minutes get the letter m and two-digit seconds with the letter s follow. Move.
1h34
